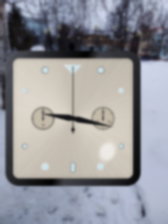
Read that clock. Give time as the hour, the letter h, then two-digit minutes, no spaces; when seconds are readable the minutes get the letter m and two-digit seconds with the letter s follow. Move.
9h17
